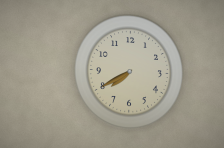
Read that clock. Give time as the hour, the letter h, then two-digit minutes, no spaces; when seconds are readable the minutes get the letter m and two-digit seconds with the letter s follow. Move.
7h40
